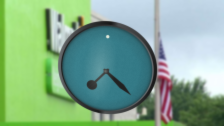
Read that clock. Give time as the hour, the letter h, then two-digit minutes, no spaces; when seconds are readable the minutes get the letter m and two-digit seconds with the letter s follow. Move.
7h22
